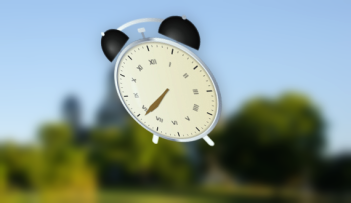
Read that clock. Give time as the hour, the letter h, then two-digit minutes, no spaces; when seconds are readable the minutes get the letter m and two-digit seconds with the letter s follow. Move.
7h39
